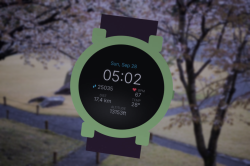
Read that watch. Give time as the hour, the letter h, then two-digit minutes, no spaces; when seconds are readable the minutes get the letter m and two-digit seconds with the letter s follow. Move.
5h02
